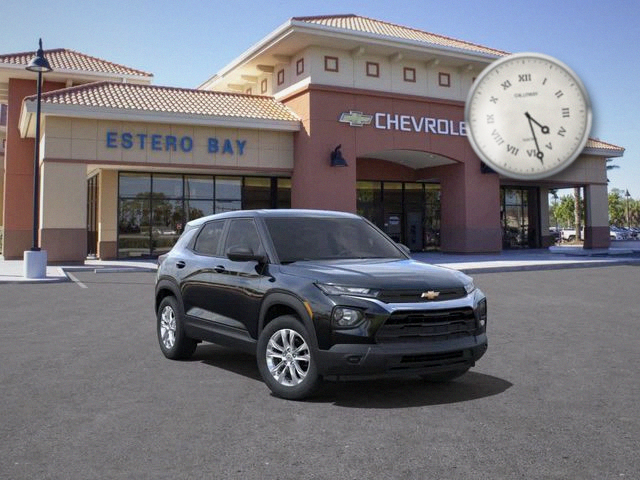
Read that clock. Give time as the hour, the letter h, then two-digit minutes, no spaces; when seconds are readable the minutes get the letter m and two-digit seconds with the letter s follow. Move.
4h28
